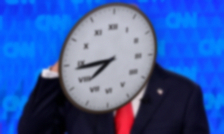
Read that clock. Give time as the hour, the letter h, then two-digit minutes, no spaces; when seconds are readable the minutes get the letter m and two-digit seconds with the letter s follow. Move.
7h44
